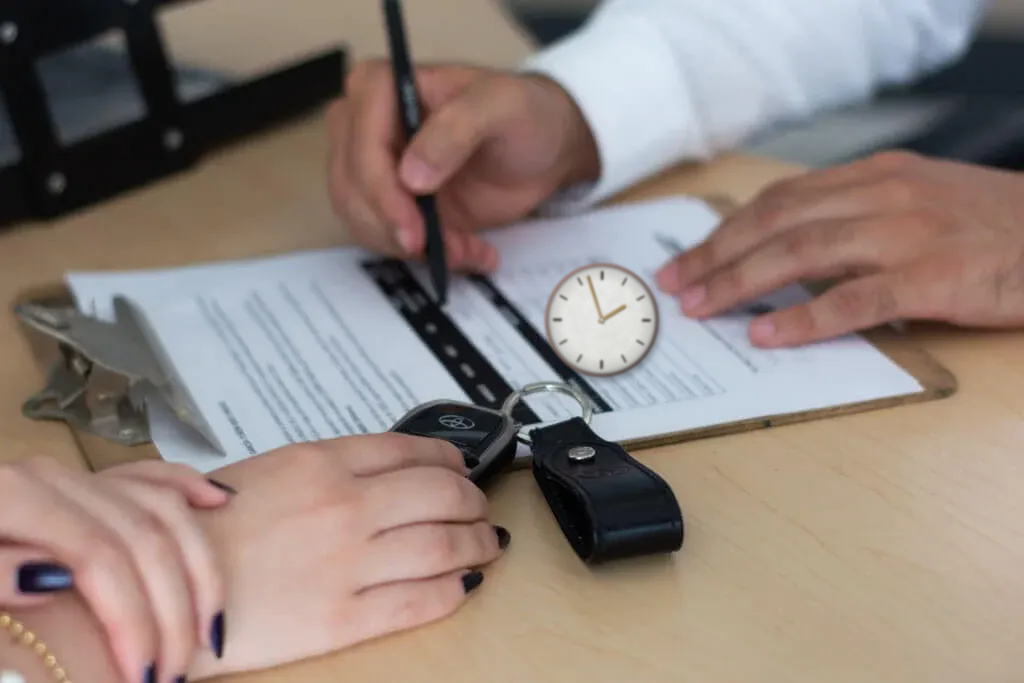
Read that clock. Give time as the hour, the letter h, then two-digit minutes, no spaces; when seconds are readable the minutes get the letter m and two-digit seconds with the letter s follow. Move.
1h57
